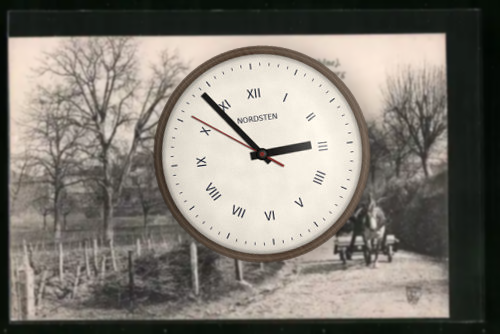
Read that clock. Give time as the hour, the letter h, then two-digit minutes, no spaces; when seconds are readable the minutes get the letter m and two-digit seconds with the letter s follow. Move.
2h53m51s
